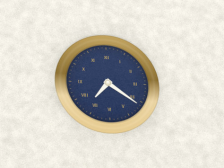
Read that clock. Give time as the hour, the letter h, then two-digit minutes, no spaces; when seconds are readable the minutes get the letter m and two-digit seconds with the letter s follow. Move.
7h21
